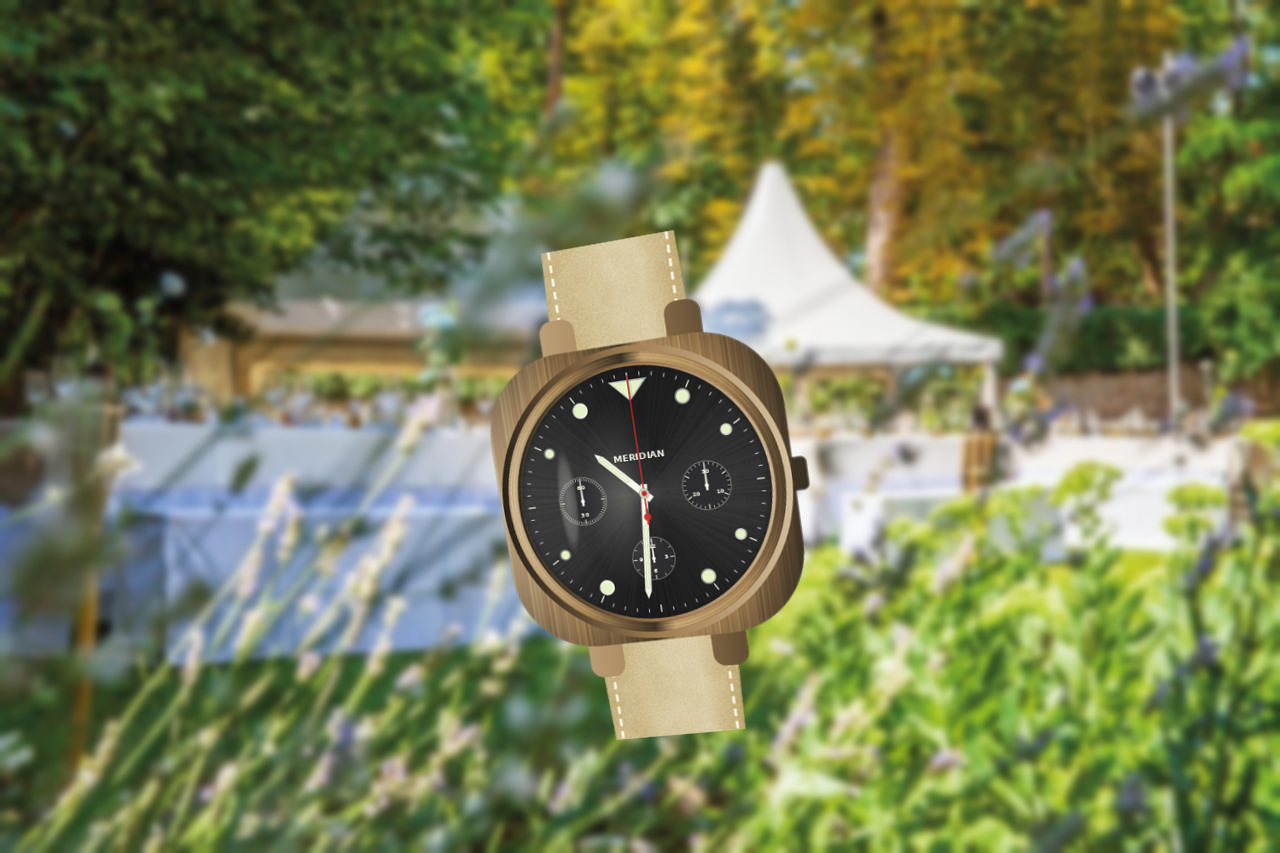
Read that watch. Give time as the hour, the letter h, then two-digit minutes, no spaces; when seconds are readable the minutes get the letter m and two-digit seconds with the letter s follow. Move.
10h31
